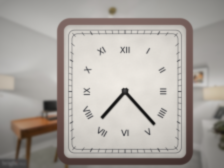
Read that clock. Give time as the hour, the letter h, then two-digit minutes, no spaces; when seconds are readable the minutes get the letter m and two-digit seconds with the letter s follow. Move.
7h23
